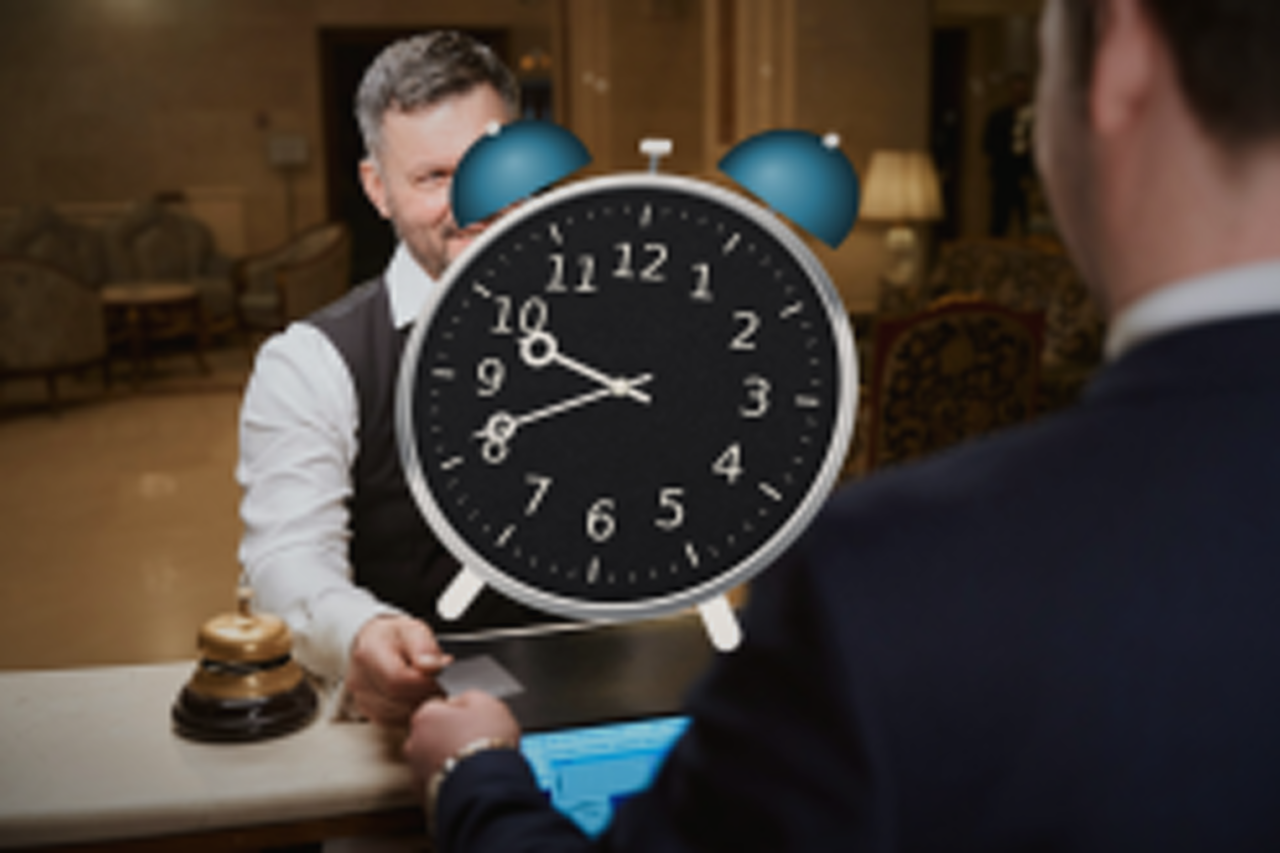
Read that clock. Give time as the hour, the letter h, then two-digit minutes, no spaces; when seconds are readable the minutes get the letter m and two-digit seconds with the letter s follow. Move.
9h41
